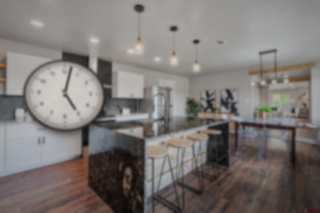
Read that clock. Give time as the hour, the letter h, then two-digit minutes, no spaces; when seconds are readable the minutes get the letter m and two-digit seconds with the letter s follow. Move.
5h02
